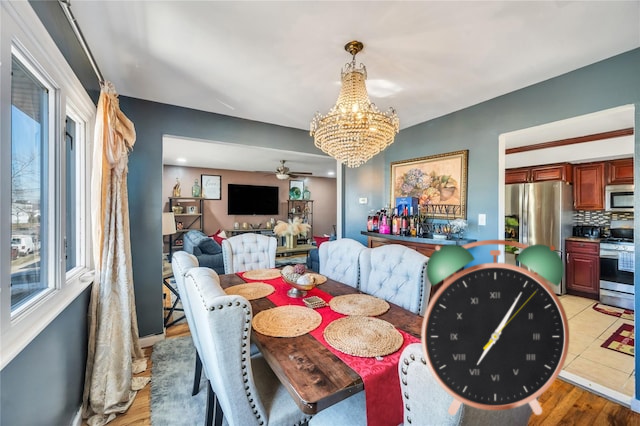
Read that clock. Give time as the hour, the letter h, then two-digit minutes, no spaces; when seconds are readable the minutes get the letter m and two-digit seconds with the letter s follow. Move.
7h05m07s
